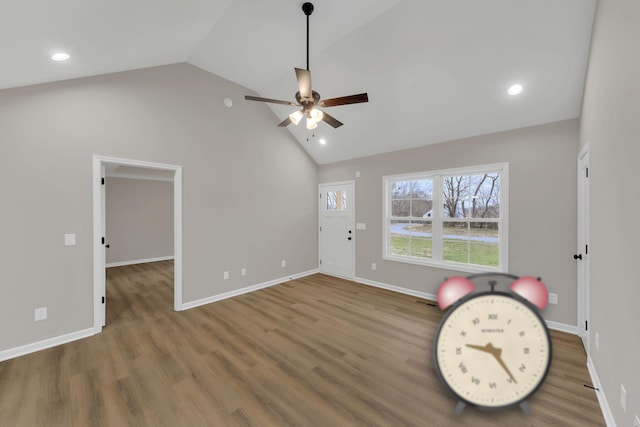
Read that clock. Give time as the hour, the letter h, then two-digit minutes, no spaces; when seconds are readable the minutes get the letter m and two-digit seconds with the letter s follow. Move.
9h24
